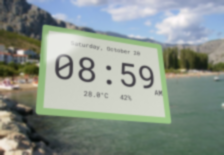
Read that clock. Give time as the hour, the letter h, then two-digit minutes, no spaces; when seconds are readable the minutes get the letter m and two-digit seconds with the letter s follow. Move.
8h59
